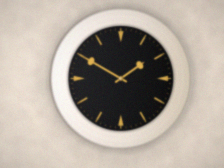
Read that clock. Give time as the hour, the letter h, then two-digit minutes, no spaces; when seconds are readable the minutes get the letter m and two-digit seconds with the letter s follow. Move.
1h50
